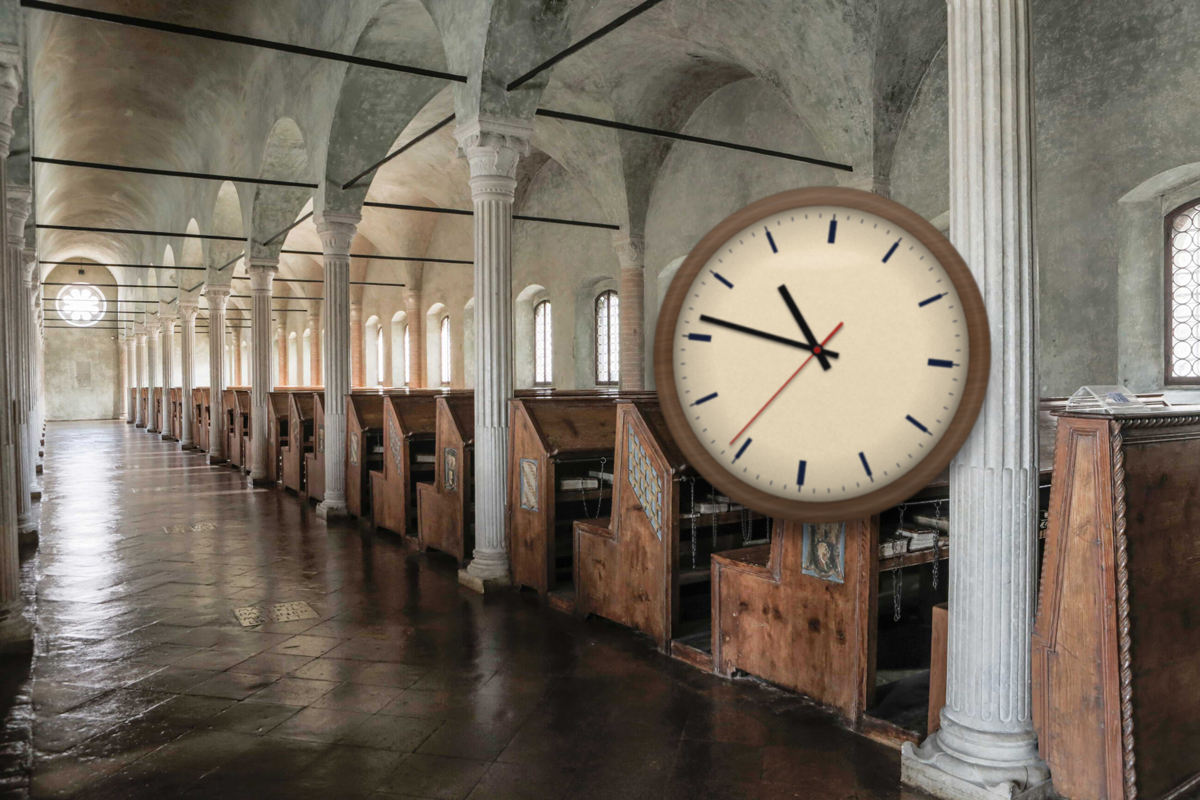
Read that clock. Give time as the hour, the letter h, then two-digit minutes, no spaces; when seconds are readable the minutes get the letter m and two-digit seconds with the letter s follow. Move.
10h46m36s
